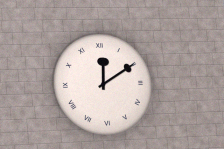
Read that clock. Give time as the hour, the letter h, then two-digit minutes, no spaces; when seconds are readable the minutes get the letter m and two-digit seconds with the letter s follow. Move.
12h10
